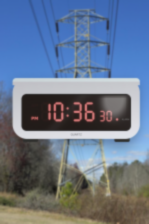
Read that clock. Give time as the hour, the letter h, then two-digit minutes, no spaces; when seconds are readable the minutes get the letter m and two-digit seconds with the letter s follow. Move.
10h36m30s
